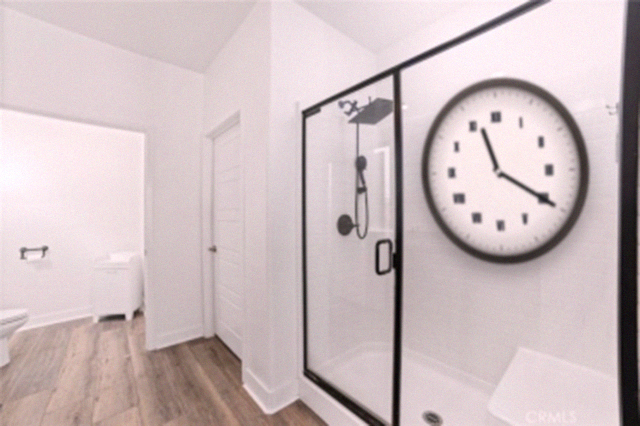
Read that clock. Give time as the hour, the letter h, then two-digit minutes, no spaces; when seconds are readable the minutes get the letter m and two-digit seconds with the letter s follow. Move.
11h20
